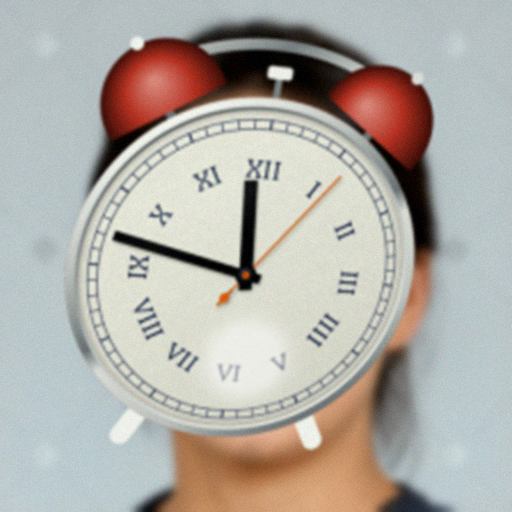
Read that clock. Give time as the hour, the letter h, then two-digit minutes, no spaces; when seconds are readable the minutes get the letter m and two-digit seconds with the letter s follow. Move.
11h47m06s
